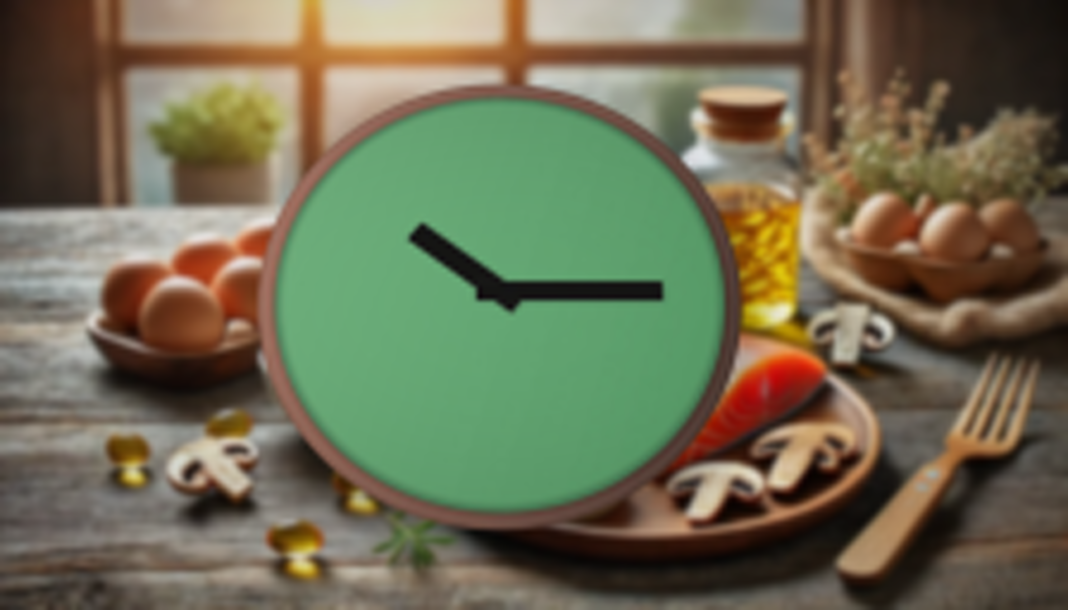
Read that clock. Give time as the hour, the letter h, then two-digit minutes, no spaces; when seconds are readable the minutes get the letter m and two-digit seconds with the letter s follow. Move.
10h15
